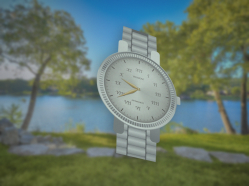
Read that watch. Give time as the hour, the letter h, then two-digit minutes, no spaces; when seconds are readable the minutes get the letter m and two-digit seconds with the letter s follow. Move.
9h39
